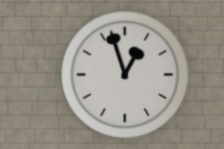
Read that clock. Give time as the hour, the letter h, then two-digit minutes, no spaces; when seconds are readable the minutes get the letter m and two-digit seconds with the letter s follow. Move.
12h57
